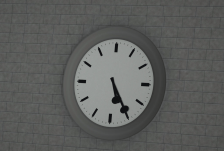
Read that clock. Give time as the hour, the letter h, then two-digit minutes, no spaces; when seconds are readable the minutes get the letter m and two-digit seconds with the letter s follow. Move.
5h25
